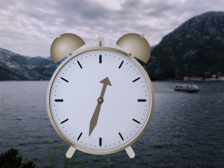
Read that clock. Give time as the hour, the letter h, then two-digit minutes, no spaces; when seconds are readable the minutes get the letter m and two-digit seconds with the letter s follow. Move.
12h33
